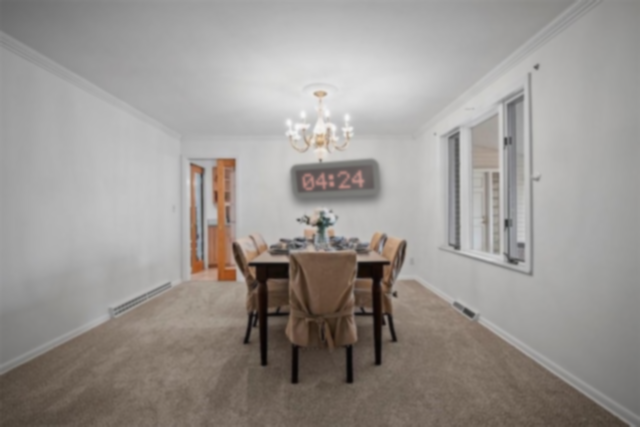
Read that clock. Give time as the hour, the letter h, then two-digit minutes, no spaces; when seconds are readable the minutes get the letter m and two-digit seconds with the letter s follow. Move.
4h24
